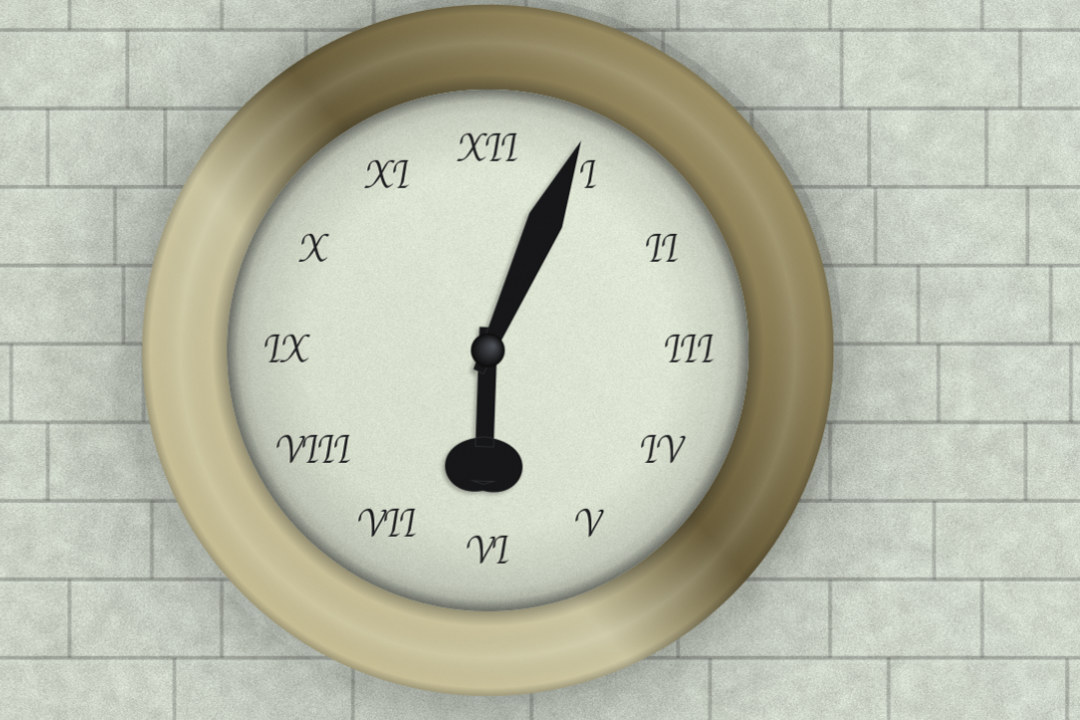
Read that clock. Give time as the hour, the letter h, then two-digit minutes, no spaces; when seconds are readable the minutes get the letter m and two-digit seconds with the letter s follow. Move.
6h04
